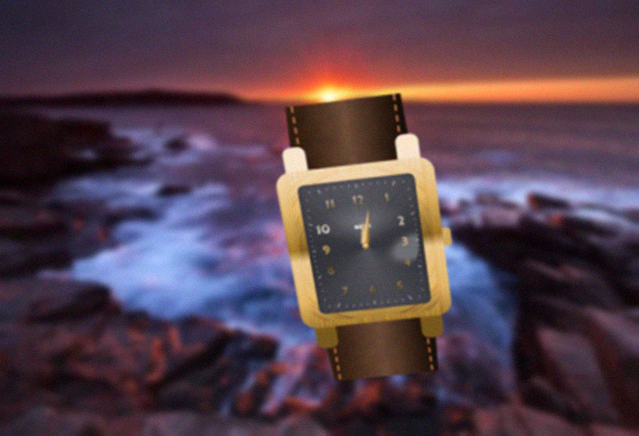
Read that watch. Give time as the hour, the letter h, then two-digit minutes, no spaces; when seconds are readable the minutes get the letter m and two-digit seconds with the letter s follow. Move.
12h02
